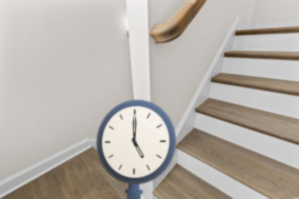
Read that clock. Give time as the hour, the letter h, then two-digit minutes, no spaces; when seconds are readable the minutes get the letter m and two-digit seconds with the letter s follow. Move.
5h00
